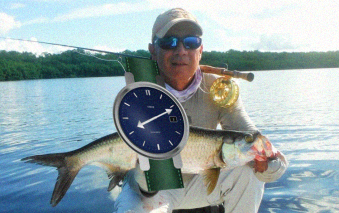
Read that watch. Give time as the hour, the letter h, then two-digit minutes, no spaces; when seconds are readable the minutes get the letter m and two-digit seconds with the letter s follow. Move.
8h11
